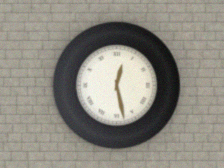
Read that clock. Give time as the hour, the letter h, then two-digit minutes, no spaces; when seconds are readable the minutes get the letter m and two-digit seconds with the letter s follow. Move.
12h28
